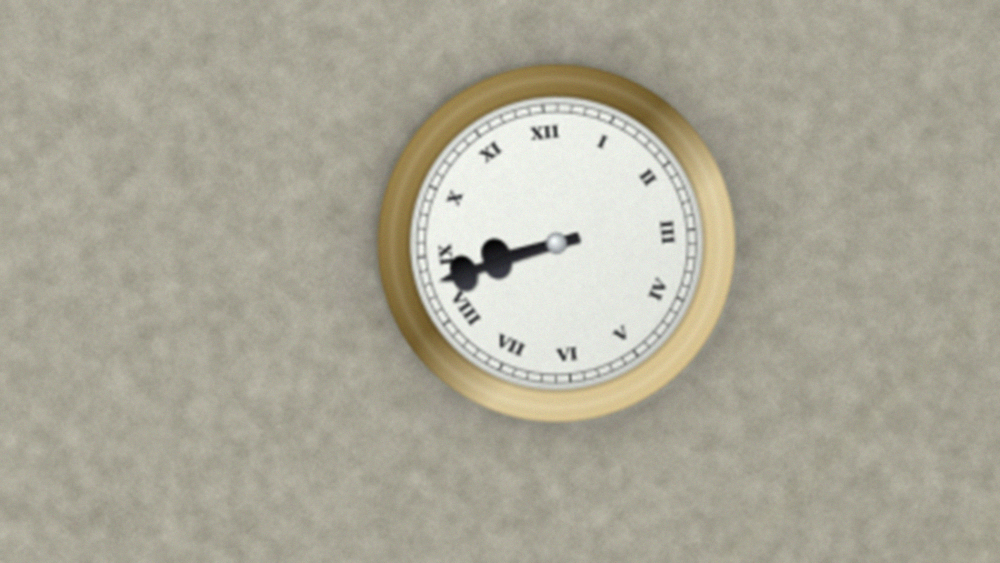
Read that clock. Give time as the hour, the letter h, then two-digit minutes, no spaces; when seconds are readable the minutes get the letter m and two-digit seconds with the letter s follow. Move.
8h43
